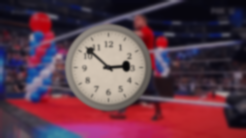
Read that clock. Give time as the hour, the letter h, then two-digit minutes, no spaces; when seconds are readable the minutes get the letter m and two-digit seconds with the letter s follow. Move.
2h52
